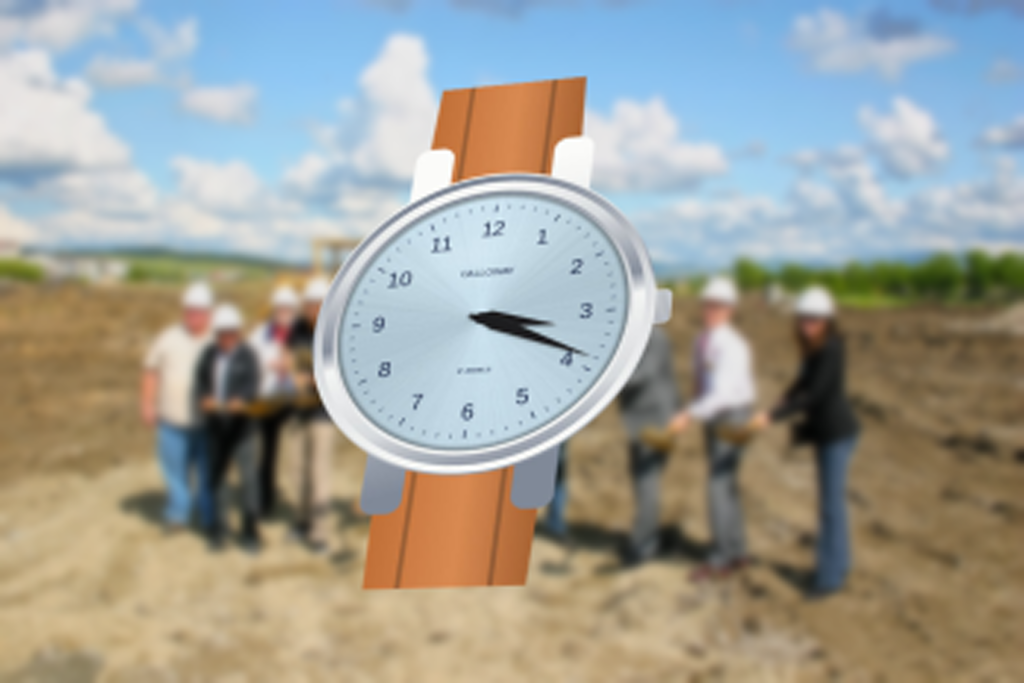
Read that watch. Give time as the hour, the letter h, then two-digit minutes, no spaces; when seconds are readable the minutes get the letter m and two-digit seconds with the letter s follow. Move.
3h19
